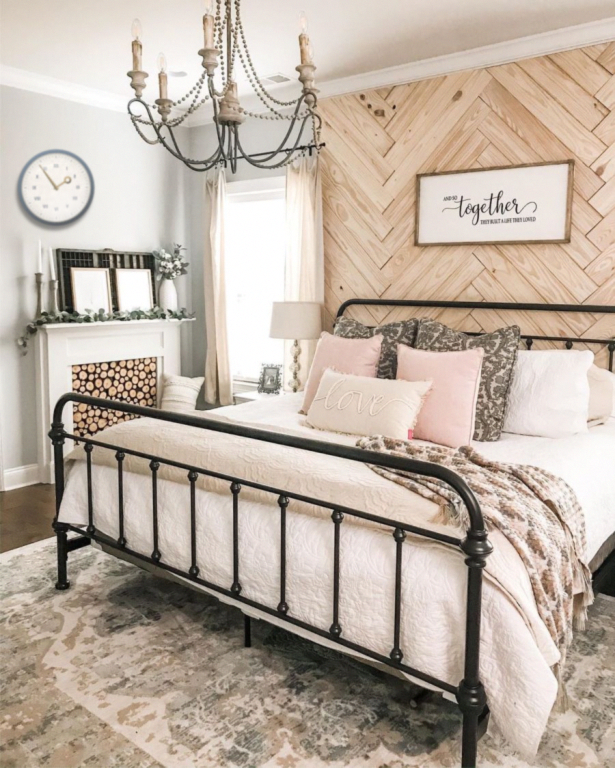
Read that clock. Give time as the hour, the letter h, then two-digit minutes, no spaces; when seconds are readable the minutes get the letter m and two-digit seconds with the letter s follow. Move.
1h54
